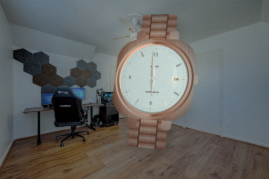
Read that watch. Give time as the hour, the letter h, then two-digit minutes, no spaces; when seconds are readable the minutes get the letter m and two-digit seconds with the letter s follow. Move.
5h59
